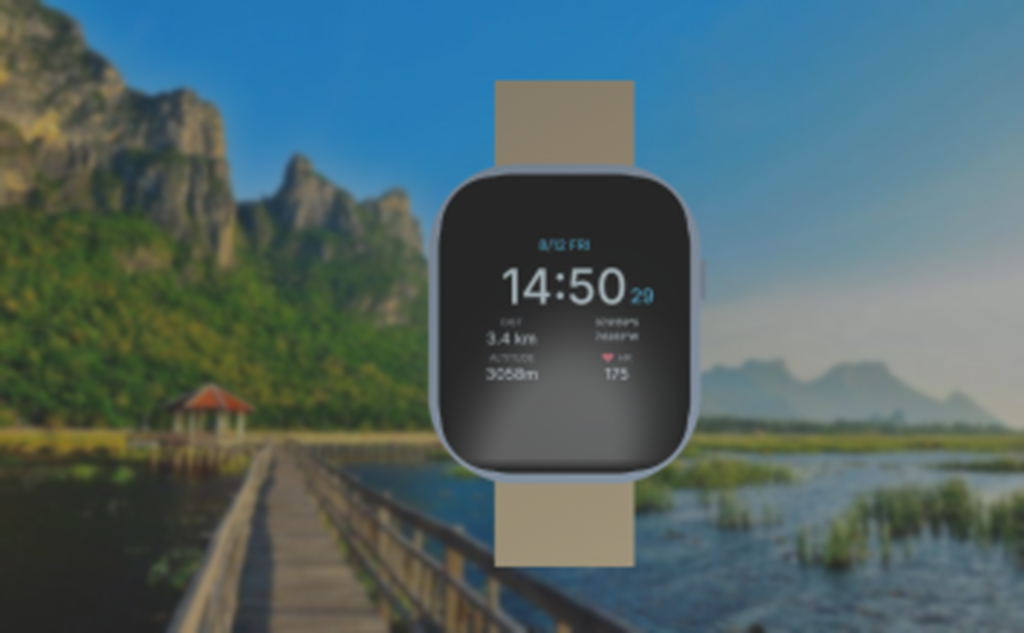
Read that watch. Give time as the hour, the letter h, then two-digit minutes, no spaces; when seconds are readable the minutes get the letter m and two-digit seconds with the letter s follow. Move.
14h50
